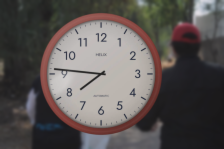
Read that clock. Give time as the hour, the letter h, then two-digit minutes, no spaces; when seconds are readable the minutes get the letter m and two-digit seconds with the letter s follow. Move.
7h46
